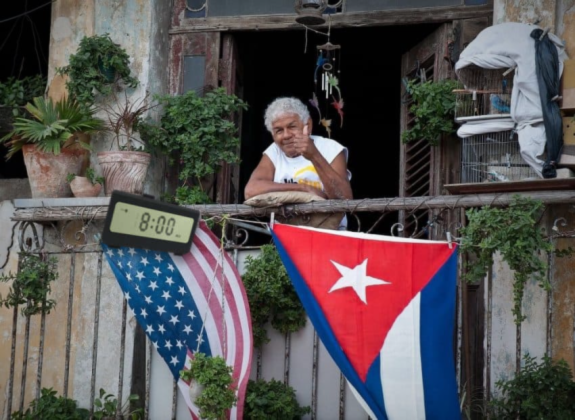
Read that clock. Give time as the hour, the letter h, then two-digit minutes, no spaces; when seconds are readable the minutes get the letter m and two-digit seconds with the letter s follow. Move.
8h00
